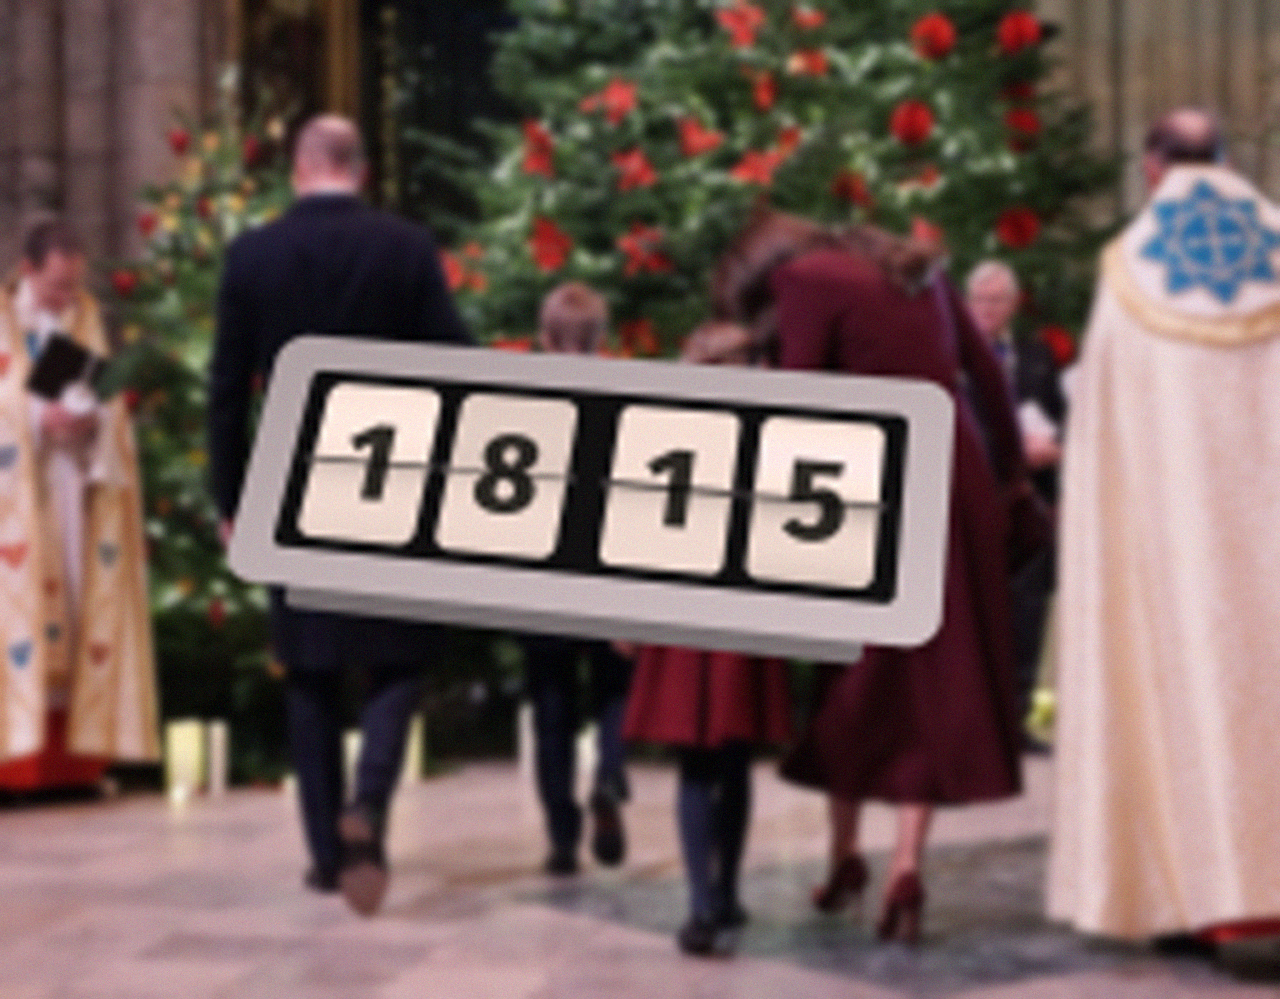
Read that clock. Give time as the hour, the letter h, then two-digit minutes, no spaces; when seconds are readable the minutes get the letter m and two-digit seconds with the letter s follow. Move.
18h15
